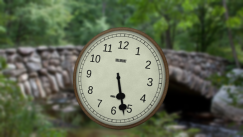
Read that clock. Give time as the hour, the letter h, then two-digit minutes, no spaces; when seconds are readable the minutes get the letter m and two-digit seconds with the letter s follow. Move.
5h27
